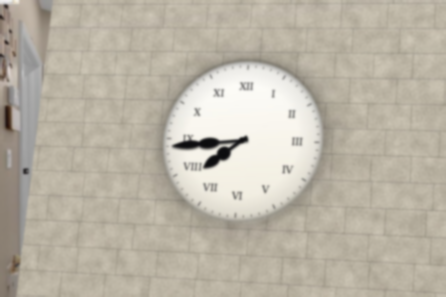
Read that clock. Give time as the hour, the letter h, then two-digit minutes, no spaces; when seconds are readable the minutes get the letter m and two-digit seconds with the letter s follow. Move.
7h44
